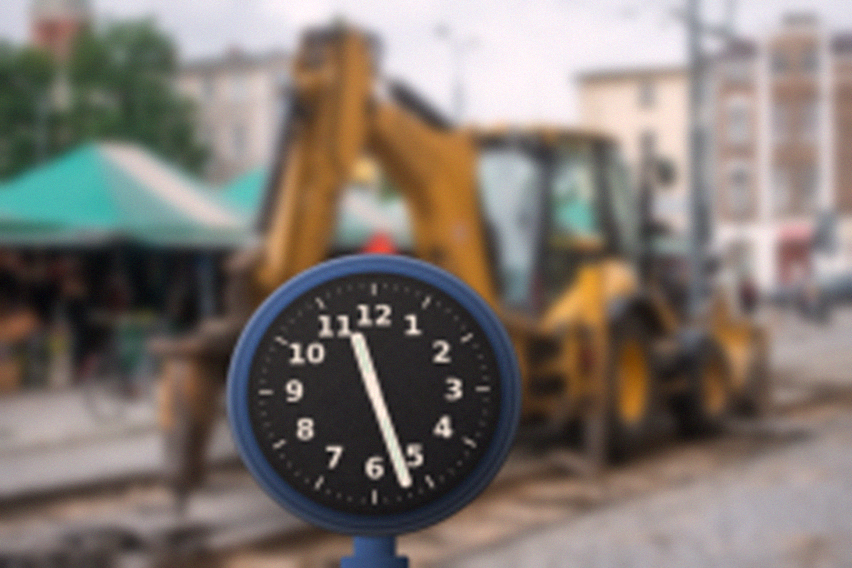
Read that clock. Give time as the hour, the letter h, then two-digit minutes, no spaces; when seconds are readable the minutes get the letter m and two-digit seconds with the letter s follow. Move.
11h27
